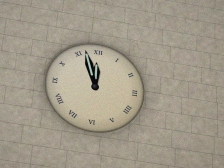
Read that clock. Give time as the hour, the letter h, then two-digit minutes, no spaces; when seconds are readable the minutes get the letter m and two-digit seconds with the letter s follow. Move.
11h57
